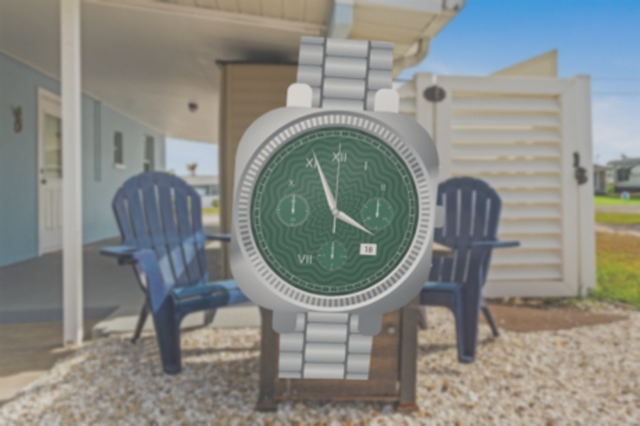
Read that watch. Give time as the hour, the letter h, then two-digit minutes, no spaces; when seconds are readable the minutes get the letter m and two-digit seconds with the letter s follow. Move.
3h56
